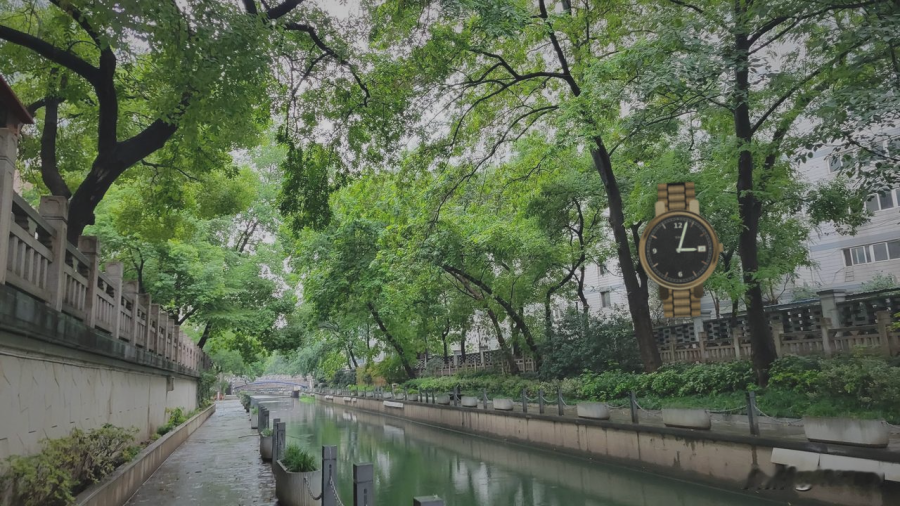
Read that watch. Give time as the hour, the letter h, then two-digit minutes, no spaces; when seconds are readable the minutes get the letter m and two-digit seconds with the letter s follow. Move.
3h03
